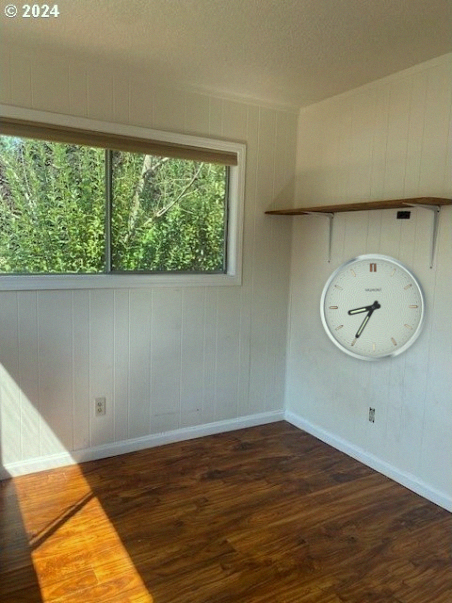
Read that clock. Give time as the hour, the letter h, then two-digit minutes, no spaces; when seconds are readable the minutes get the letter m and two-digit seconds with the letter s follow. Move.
8h35
